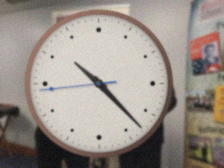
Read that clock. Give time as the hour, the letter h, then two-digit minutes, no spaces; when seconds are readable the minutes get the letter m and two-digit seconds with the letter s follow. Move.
10h22m44s
